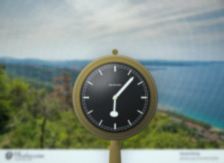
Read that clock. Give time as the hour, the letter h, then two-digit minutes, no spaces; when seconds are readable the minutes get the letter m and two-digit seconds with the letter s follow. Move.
6h07
